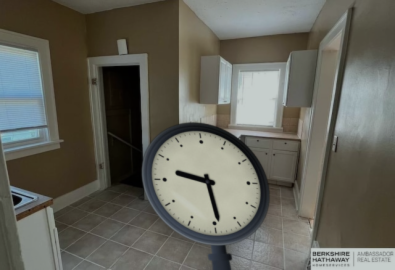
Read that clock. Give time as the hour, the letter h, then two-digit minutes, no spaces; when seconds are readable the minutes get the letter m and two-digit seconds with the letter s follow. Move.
9h29
